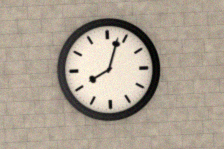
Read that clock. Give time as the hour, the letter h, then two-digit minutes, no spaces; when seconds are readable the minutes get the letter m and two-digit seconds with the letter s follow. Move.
8h03
